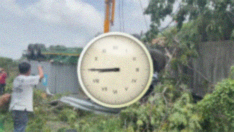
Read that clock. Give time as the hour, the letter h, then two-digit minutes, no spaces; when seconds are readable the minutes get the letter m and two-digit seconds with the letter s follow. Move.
8h45
